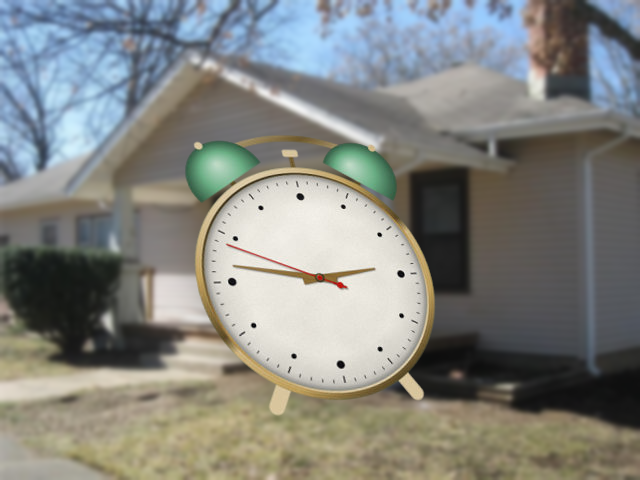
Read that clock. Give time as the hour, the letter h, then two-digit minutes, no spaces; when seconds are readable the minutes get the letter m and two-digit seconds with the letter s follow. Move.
2h46m49s
